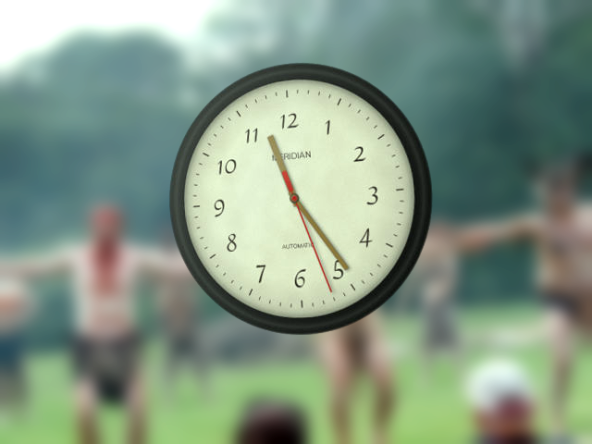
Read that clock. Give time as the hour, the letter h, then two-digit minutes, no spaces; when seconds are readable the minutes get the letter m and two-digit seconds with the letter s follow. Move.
11h24m27s
